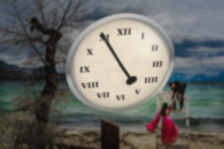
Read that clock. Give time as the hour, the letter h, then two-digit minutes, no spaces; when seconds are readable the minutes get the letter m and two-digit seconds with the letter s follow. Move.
4h55
